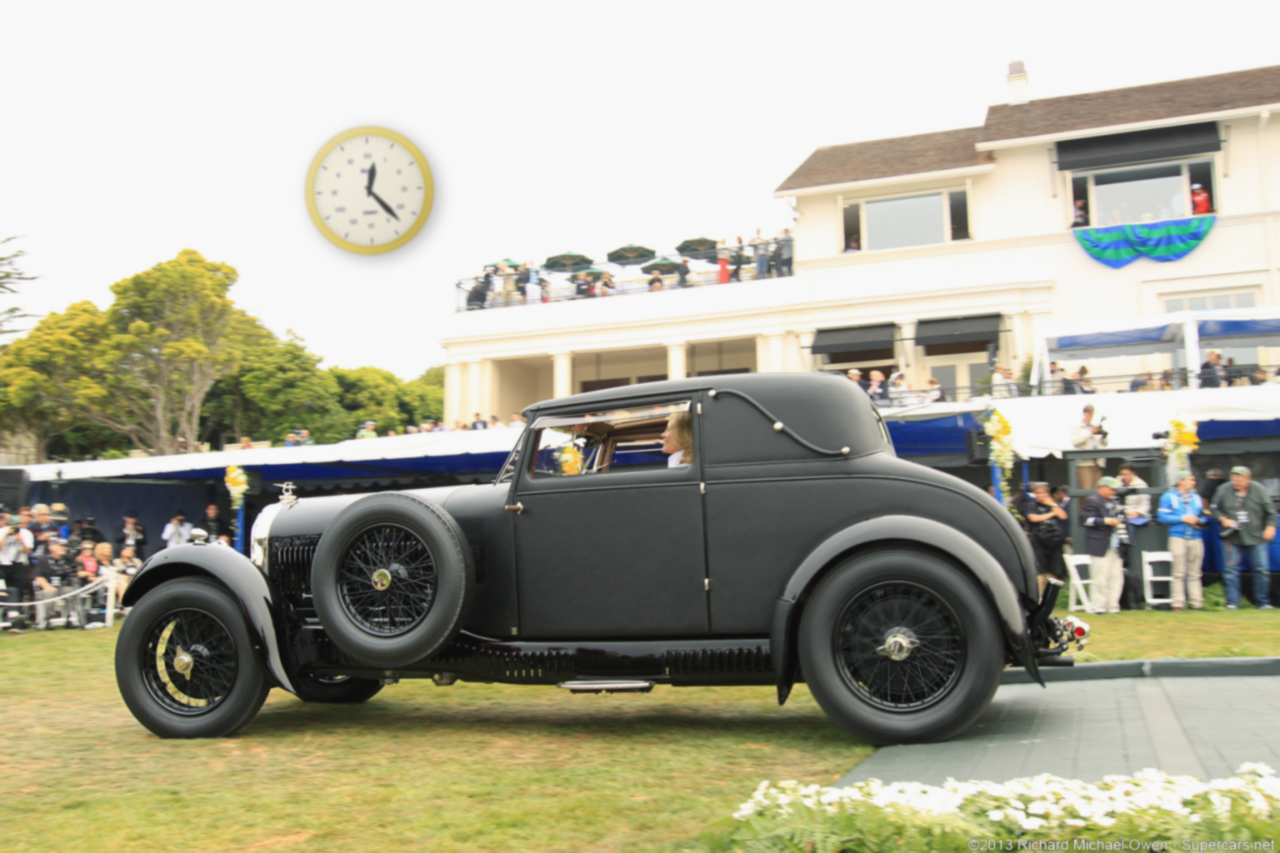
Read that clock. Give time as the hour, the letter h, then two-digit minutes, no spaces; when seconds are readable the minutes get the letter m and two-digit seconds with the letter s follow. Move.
12h23
